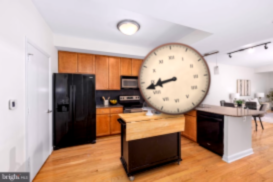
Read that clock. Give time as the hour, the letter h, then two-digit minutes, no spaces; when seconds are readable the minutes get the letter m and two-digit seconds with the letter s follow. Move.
8h43
